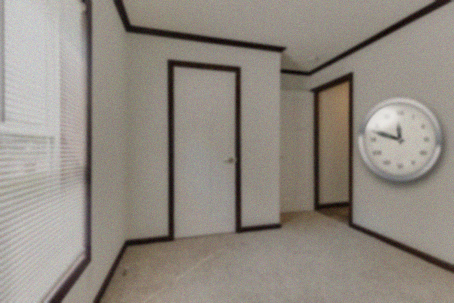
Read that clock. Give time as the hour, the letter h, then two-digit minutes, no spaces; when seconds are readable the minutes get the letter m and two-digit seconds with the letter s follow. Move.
11h48
